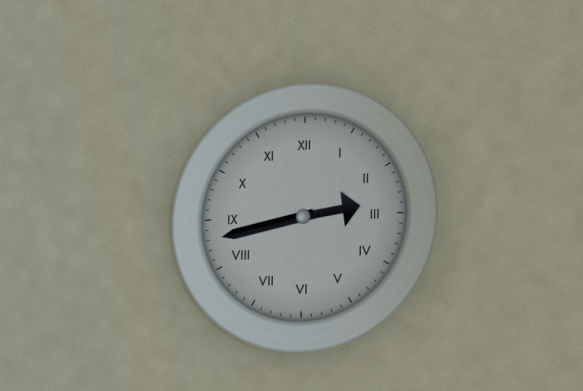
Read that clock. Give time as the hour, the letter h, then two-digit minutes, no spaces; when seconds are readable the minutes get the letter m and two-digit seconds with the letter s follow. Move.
2h43
